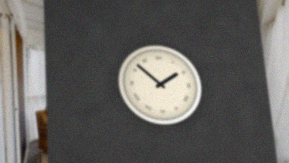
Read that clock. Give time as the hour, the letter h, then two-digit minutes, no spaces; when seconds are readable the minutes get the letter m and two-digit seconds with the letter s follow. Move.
1h52
